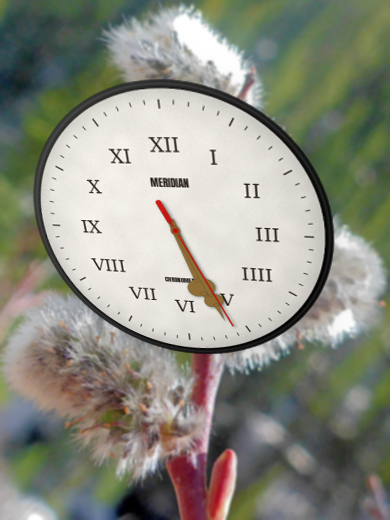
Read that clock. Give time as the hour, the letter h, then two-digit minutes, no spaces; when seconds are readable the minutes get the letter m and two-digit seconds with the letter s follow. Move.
5h26m26s
